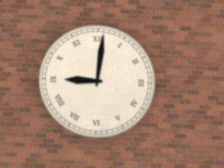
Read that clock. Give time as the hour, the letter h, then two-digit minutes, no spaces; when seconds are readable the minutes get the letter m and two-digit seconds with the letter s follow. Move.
9h01
